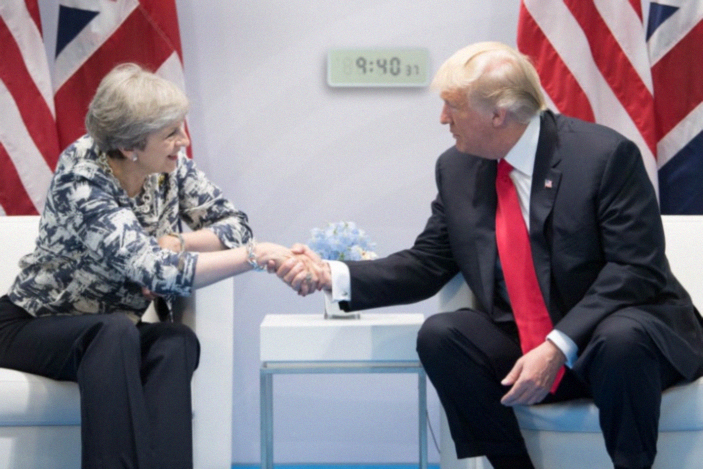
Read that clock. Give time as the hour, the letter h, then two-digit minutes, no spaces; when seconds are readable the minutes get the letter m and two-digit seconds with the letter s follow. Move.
9h40
